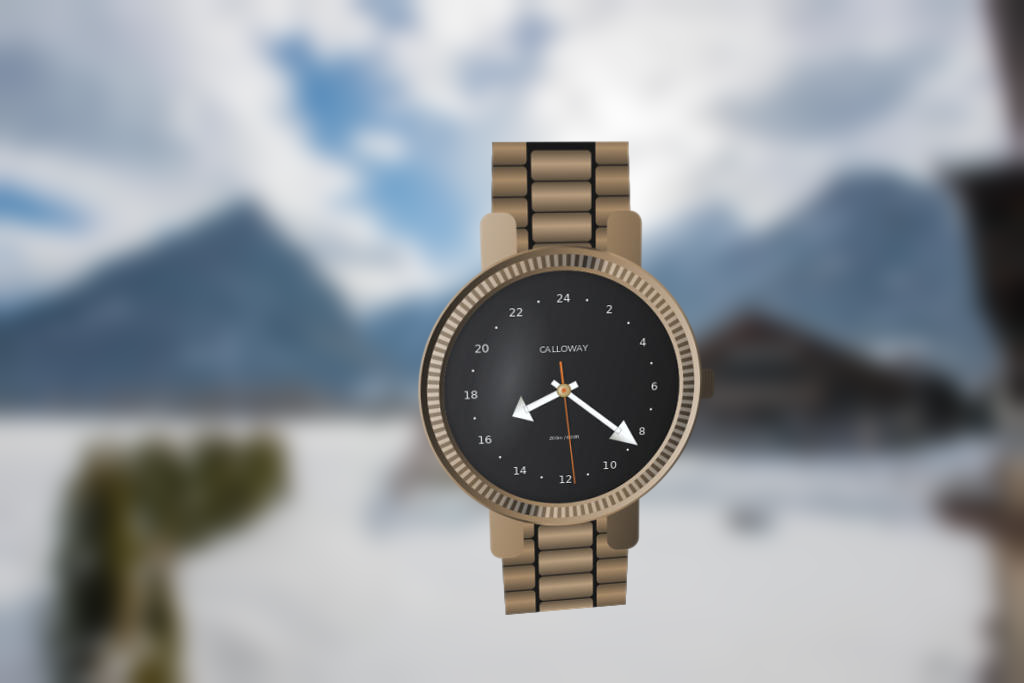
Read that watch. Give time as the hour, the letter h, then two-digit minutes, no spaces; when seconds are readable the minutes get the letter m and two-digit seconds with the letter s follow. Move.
16h21m29s
